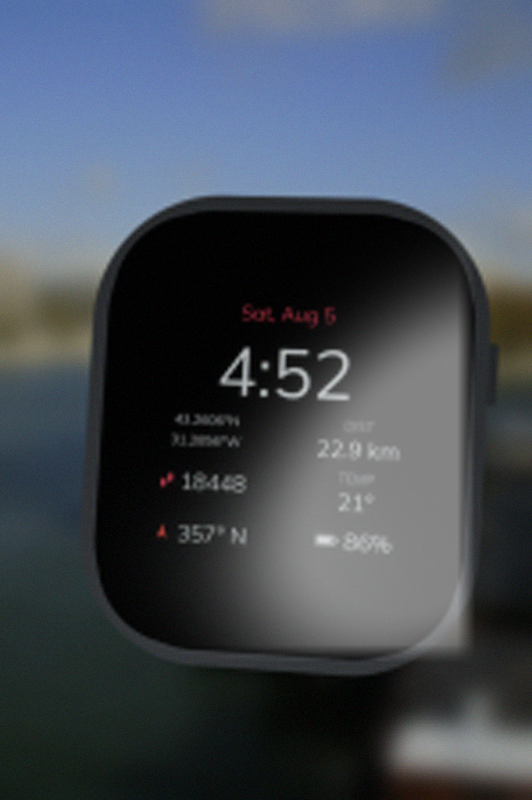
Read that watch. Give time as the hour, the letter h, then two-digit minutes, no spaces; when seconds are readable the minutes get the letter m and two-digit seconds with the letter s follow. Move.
4h52
